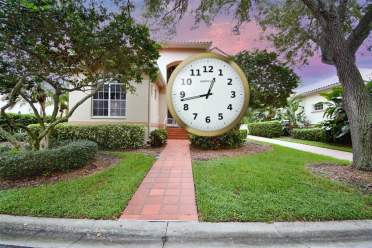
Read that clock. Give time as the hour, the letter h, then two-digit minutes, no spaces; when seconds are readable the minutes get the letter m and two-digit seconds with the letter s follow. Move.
12h43
